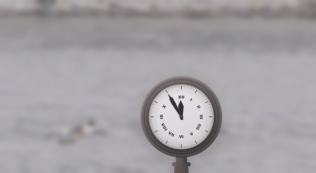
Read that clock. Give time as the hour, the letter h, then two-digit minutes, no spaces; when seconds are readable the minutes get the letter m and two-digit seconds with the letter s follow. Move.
11h55
